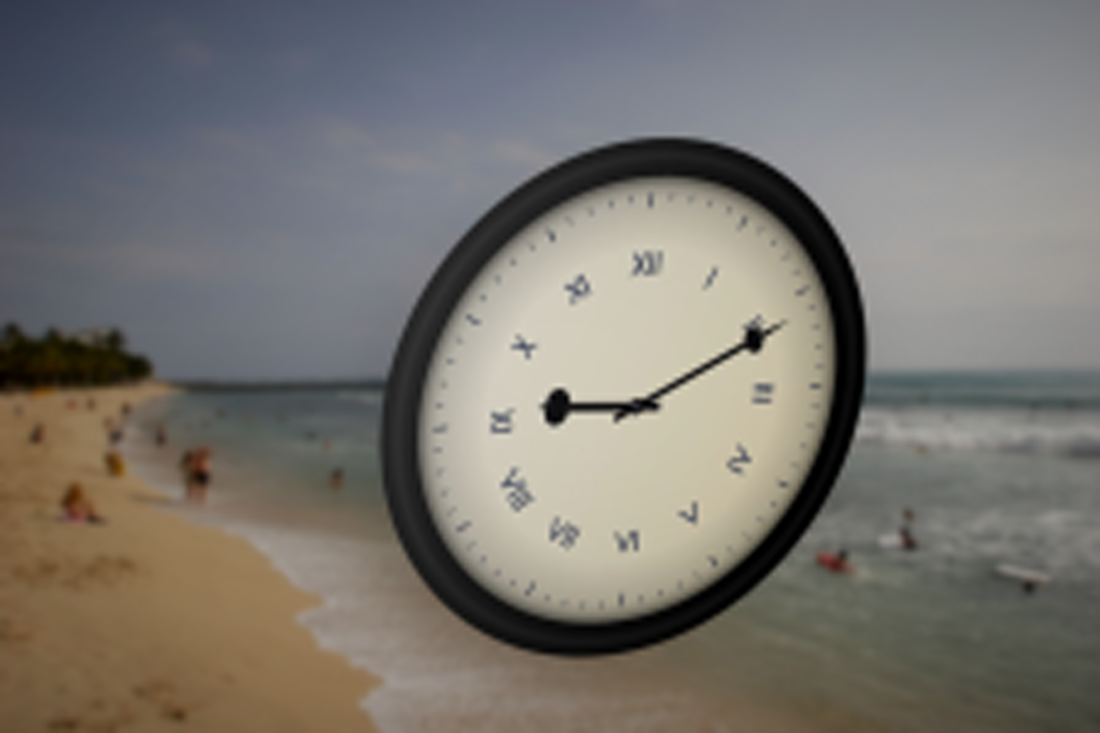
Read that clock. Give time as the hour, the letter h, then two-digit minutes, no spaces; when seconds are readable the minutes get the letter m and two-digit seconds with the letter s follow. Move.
9h11
